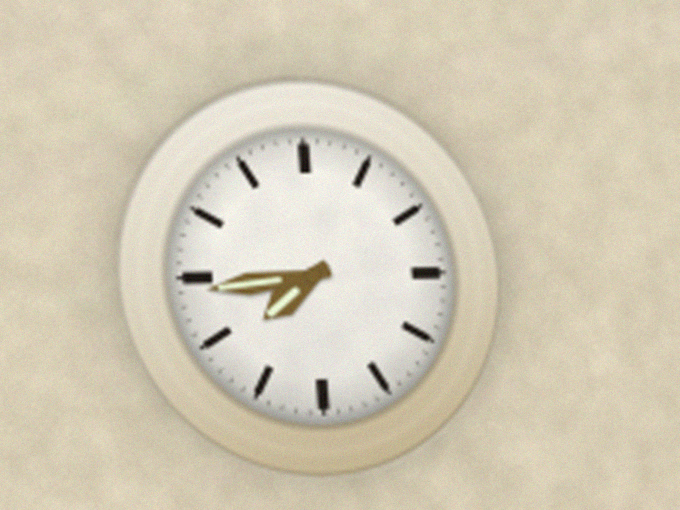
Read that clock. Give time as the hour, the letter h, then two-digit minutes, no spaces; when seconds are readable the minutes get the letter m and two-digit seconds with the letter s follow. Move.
7h44
